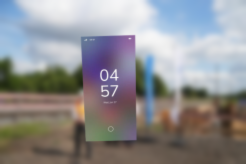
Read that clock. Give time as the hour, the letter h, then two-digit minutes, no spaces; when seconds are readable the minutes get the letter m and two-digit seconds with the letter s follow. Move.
4h57
